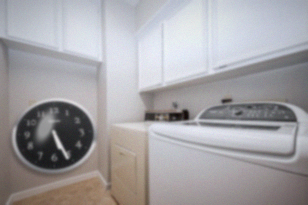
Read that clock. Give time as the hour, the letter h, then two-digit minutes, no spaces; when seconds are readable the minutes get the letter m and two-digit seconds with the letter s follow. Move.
5h26
